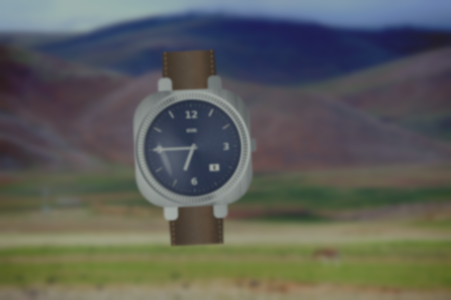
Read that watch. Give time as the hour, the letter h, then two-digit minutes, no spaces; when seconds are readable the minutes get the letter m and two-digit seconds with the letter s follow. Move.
6h45
